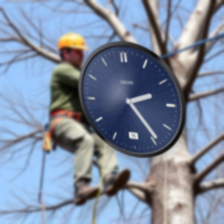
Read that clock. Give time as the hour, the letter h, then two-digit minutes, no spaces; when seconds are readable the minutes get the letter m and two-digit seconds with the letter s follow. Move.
2h24
